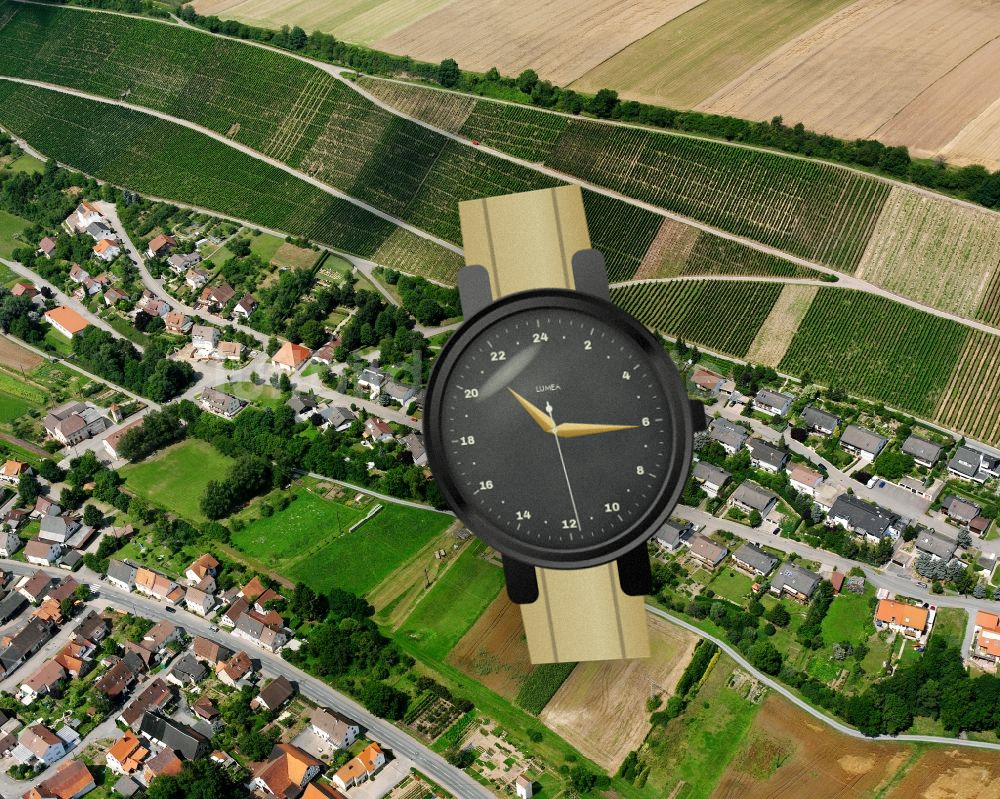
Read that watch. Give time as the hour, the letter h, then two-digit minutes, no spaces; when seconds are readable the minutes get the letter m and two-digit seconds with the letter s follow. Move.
21h15m29s
